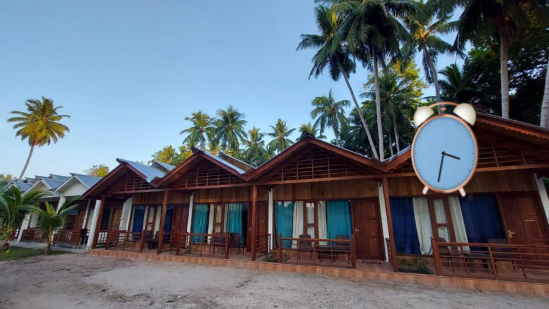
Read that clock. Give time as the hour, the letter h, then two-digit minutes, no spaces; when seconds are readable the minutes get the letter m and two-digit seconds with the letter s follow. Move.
3h32
